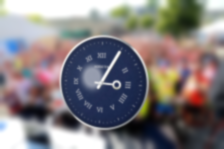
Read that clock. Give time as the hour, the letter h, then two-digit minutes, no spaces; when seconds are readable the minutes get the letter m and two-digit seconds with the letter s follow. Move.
3h05
